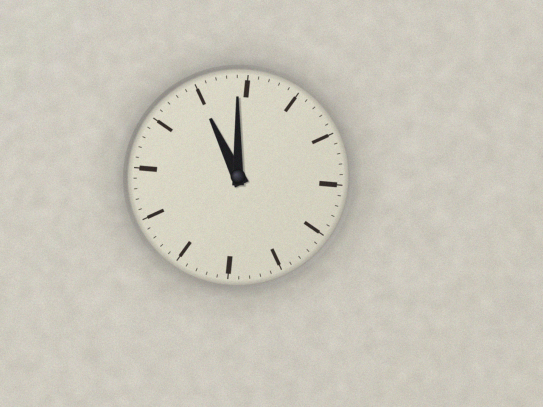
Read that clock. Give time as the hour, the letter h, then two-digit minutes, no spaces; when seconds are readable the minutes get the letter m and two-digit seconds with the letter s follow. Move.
10h59
